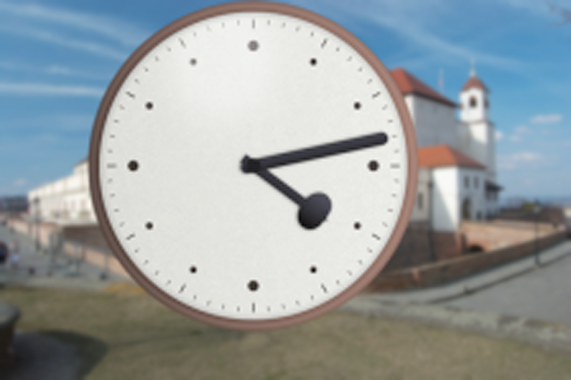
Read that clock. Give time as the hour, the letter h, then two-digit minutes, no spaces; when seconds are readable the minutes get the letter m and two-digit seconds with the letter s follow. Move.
4h13
